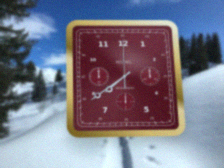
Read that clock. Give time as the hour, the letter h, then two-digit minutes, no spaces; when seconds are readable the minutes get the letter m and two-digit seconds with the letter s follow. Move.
7h39
